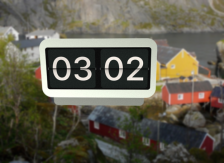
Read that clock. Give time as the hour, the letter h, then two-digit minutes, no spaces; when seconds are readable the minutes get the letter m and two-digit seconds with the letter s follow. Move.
3h02
